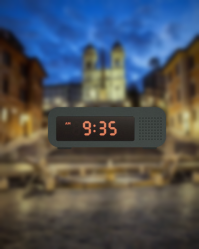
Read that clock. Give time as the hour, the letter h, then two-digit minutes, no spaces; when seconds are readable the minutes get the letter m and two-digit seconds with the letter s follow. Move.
9h35
